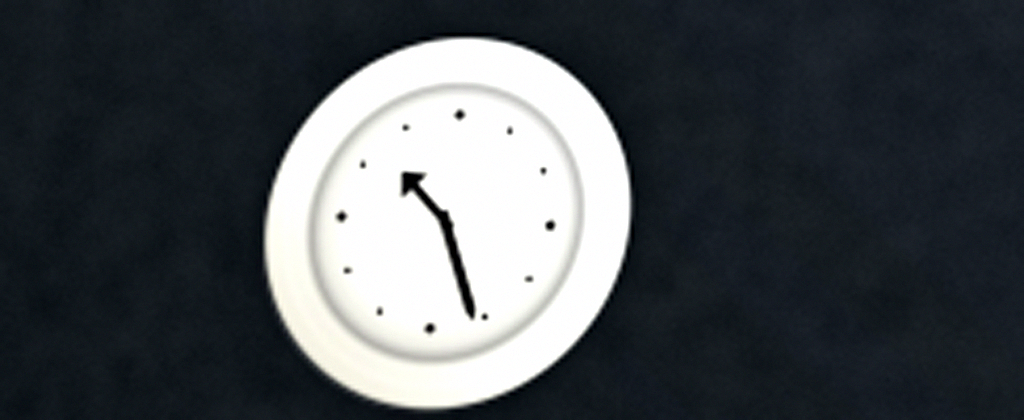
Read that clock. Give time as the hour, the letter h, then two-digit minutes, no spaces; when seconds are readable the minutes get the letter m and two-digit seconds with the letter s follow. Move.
10h26
